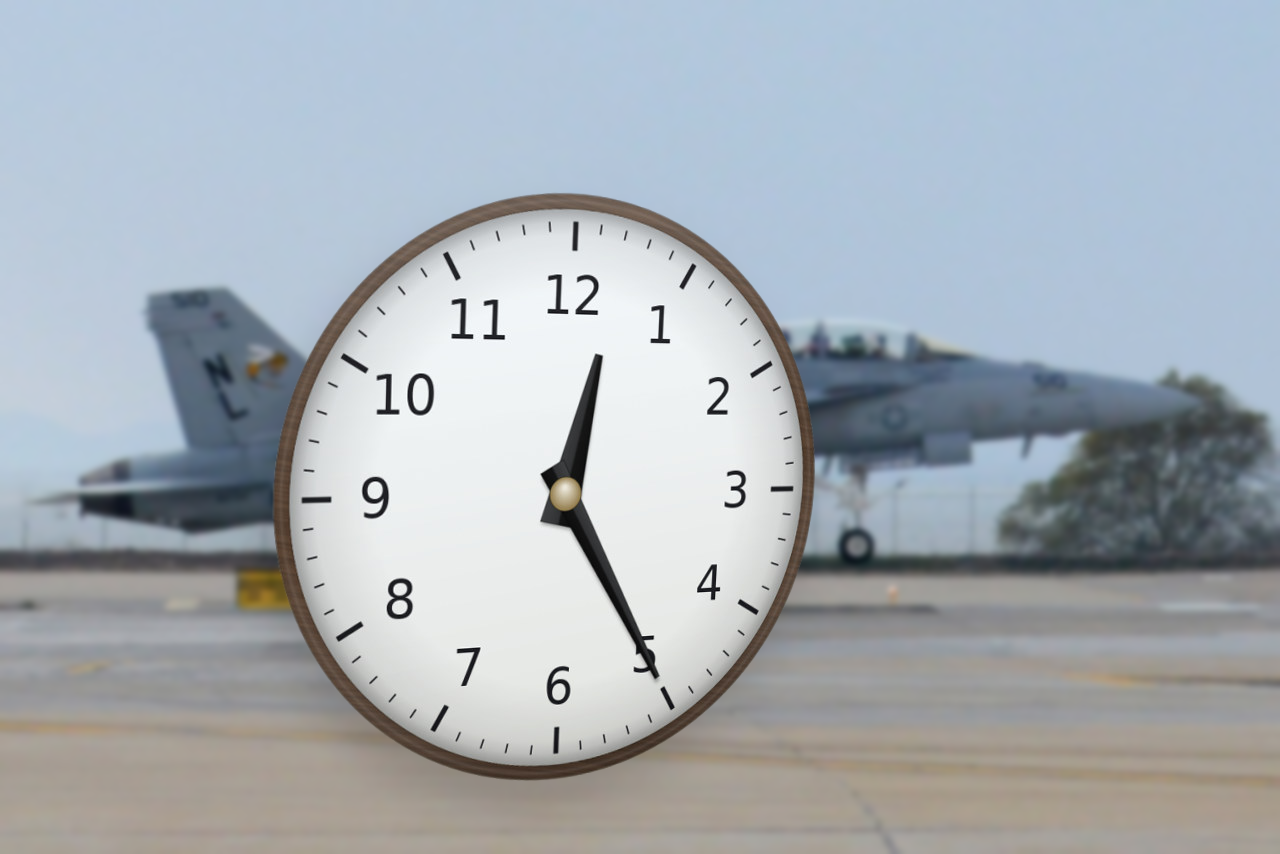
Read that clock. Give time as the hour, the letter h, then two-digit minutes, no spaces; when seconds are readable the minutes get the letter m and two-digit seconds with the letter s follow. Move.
12h25
